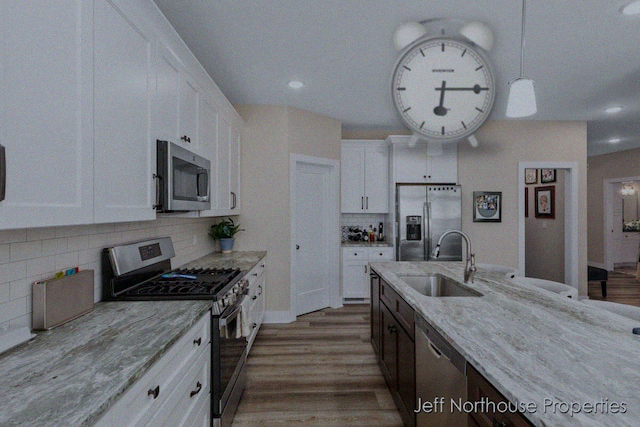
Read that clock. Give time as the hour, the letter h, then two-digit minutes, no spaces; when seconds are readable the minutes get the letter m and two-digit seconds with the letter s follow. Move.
6h15
